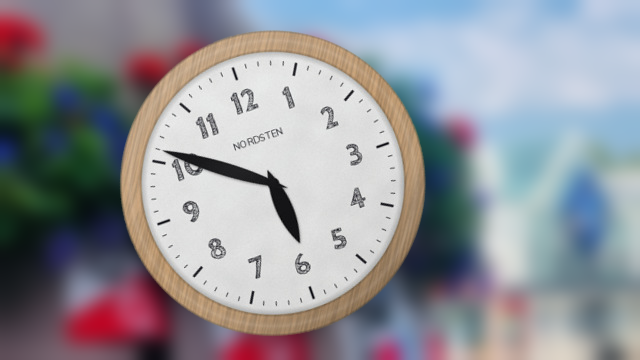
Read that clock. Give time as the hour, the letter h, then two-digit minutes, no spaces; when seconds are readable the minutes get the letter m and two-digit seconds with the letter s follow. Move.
5h51
